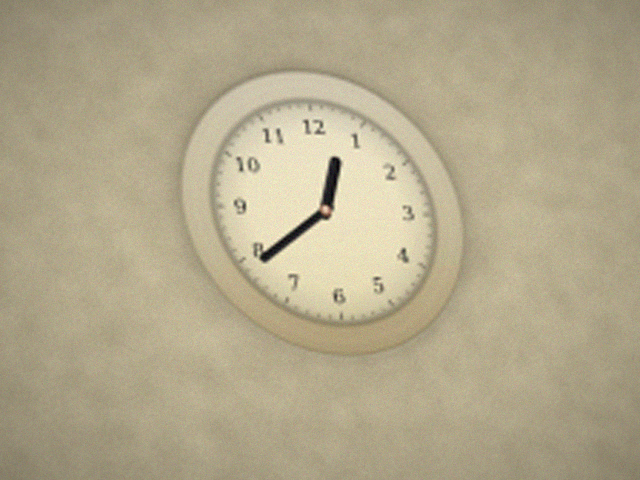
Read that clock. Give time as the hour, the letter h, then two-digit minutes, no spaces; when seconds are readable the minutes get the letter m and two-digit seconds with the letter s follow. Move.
12h39
